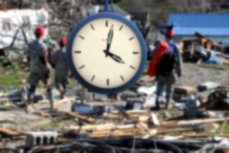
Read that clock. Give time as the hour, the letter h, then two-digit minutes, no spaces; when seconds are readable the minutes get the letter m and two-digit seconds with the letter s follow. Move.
4h02
